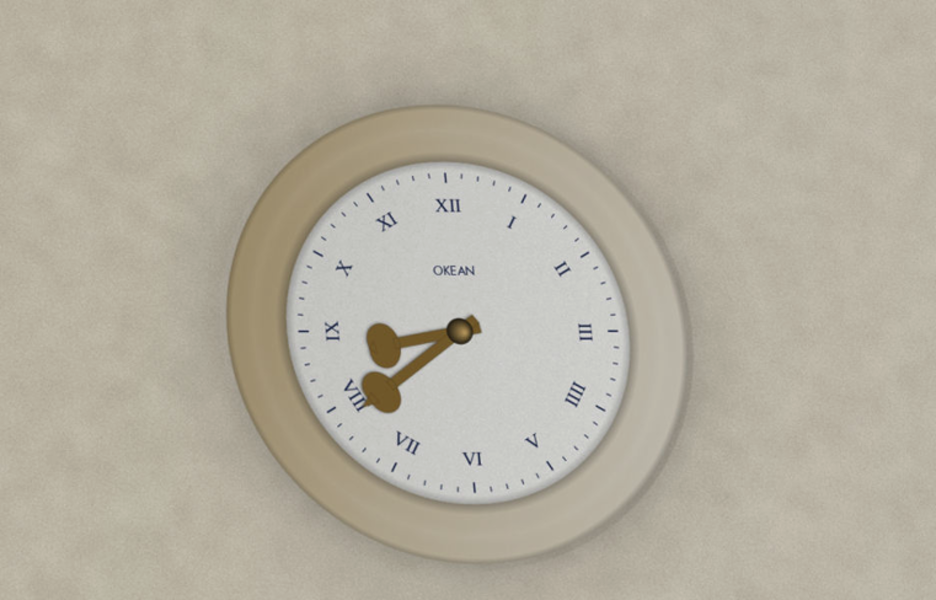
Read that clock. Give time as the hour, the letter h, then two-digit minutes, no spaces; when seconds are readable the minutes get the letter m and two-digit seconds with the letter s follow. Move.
8h39
